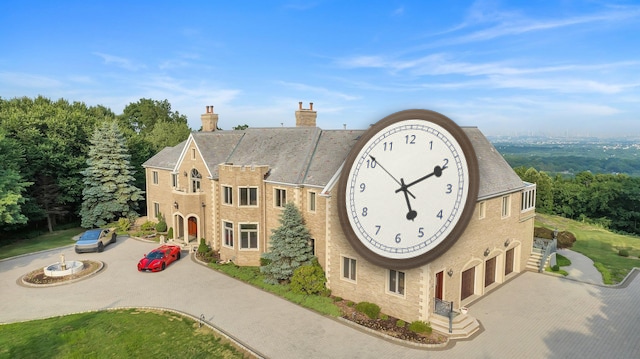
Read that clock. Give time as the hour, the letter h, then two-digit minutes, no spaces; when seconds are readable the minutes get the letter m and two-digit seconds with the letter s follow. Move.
5h10m51s
